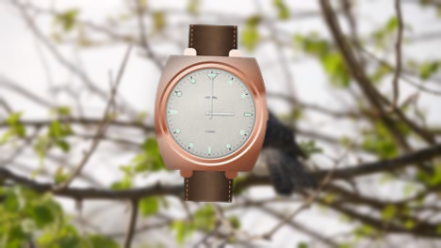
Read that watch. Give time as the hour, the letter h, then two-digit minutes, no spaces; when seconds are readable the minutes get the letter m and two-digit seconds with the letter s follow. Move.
3h00
